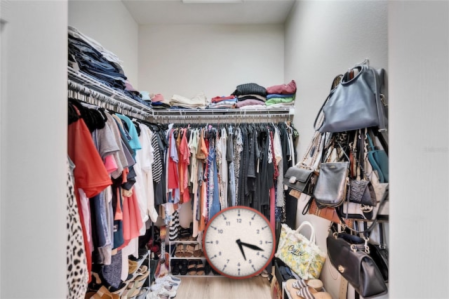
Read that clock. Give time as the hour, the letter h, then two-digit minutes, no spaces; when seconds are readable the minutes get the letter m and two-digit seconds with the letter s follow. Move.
5h18
